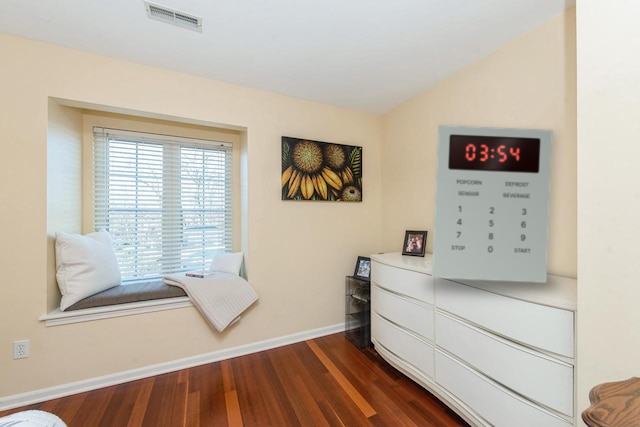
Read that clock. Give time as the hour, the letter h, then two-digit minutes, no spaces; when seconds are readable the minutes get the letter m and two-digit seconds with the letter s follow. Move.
3h54
